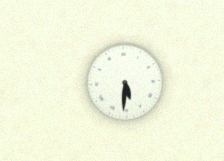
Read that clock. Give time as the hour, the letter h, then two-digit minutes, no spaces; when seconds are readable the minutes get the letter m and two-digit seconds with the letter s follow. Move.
5h31
